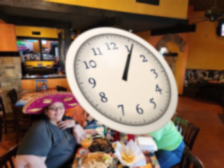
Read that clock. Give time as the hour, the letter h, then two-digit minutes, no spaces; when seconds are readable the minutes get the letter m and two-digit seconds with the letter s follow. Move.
1h06
